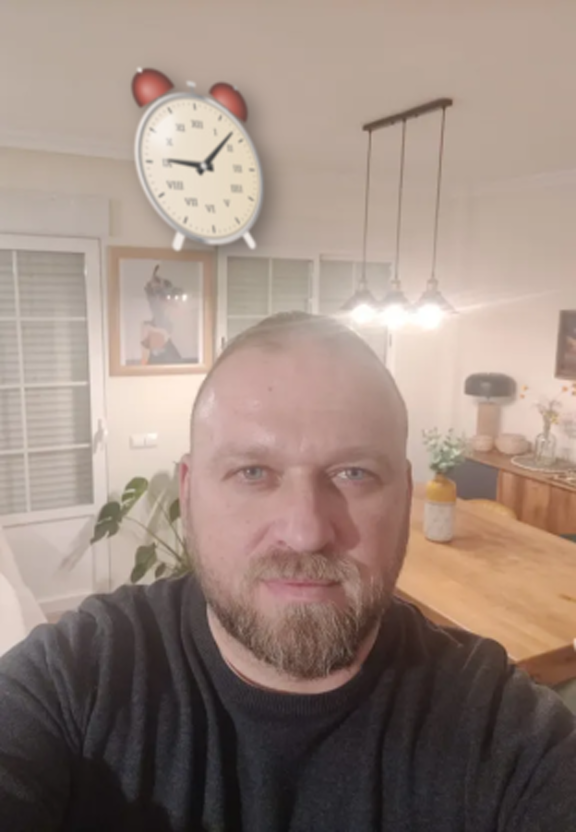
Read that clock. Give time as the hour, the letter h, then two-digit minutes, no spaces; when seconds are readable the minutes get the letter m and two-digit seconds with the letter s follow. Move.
9h08
